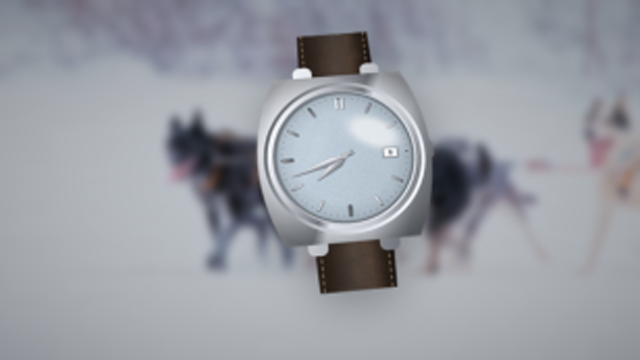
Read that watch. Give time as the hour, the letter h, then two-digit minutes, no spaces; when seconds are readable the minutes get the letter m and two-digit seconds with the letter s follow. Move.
7h42
